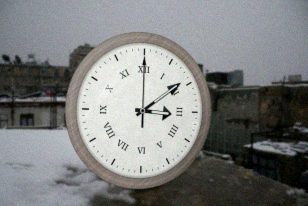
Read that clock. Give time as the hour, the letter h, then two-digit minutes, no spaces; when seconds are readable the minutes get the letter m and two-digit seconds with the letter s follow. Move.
3h09m00s
